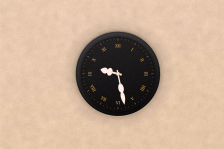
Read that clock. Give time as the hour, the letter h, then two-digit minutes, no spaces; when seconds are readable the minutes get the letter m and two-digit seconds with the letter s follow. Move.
9h28
